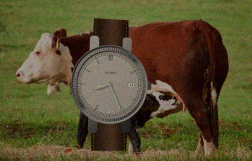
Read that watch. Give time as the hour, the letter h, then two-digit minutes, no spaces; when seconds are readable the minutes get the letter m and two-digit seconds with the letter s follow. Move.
8h26
